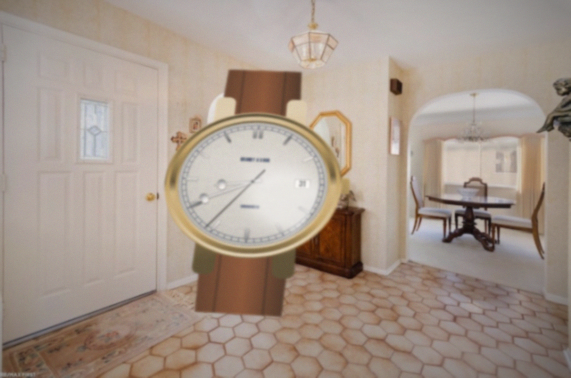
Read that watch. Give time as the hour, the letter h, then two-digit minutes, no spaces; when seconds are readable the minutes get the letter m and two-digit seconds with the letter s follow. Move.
8h40m36s
